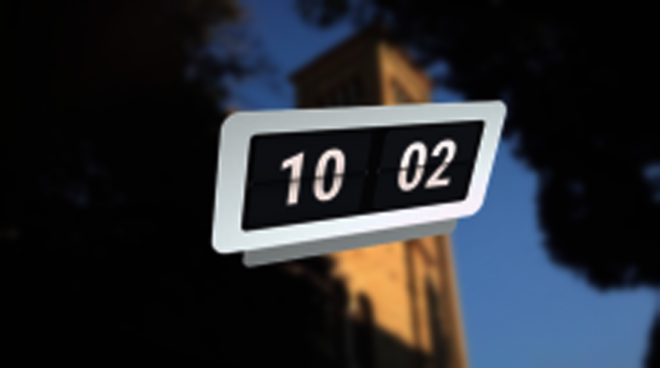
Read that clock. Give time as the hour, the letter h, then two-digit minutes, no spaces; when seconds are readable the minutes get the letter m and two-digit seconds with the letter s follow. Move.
10h02
